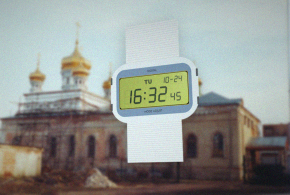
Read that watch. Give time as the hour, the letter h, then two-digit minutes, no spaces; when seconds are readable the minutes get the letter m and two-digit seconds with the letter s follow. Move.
16h32m45s
